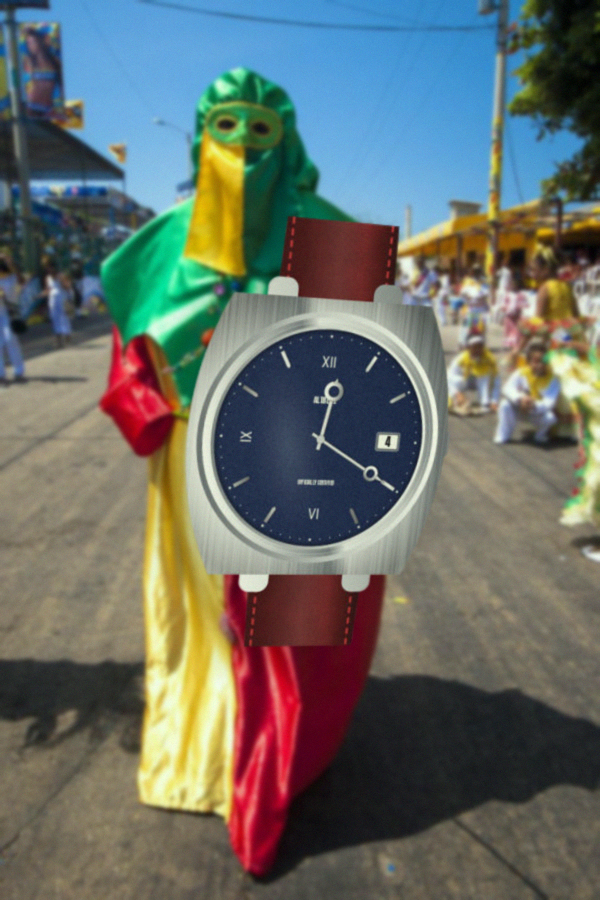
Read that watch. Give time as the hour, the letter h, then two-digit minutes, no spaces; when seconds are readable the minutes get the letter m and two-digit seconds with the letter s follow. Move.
12h20
